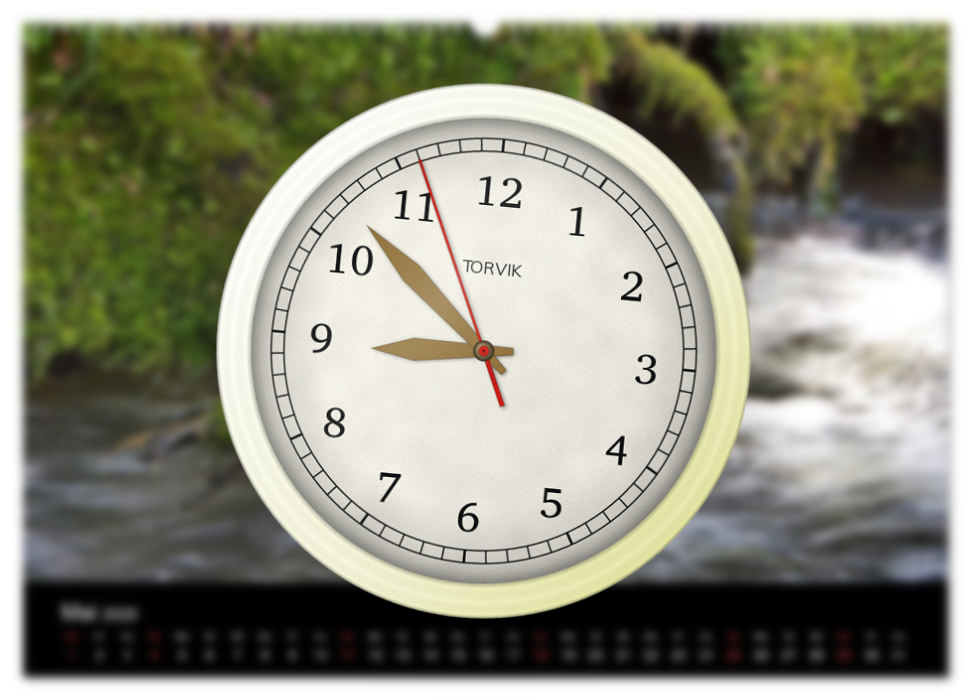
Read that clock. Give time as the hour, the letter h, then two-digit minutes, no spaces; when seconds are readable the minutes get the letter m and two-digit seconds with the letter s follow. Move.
8h51m56s
